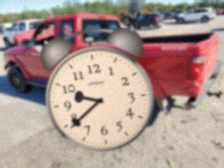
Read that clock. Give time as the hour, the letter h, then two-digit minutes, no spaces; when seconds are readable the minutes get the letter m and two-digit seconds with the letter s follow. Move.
9h39
